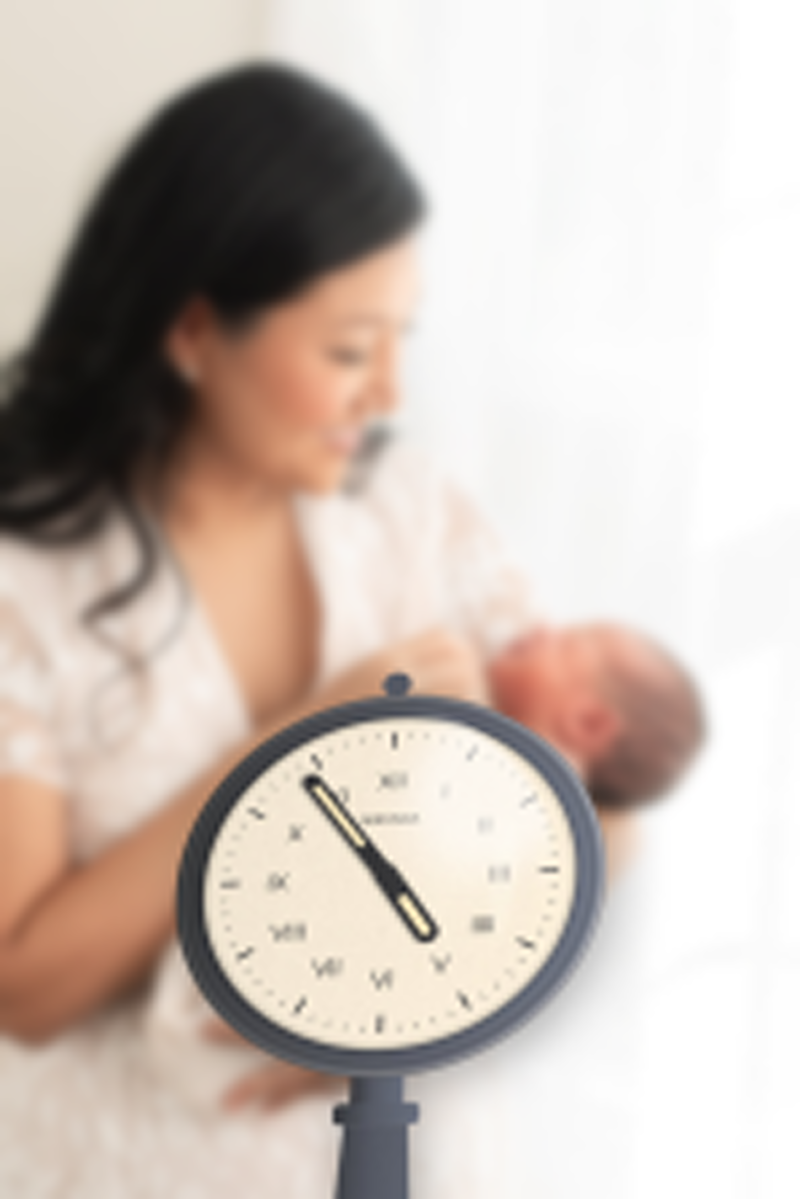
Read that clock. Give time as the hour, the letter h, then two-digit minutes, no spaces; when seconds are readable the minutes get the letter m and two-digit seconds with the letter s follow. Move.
4h54
